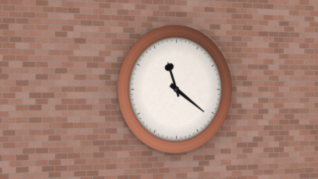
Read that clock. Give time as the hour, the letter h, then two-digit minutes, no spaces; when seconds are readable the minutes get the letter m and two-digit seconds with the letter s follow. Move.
11h21
